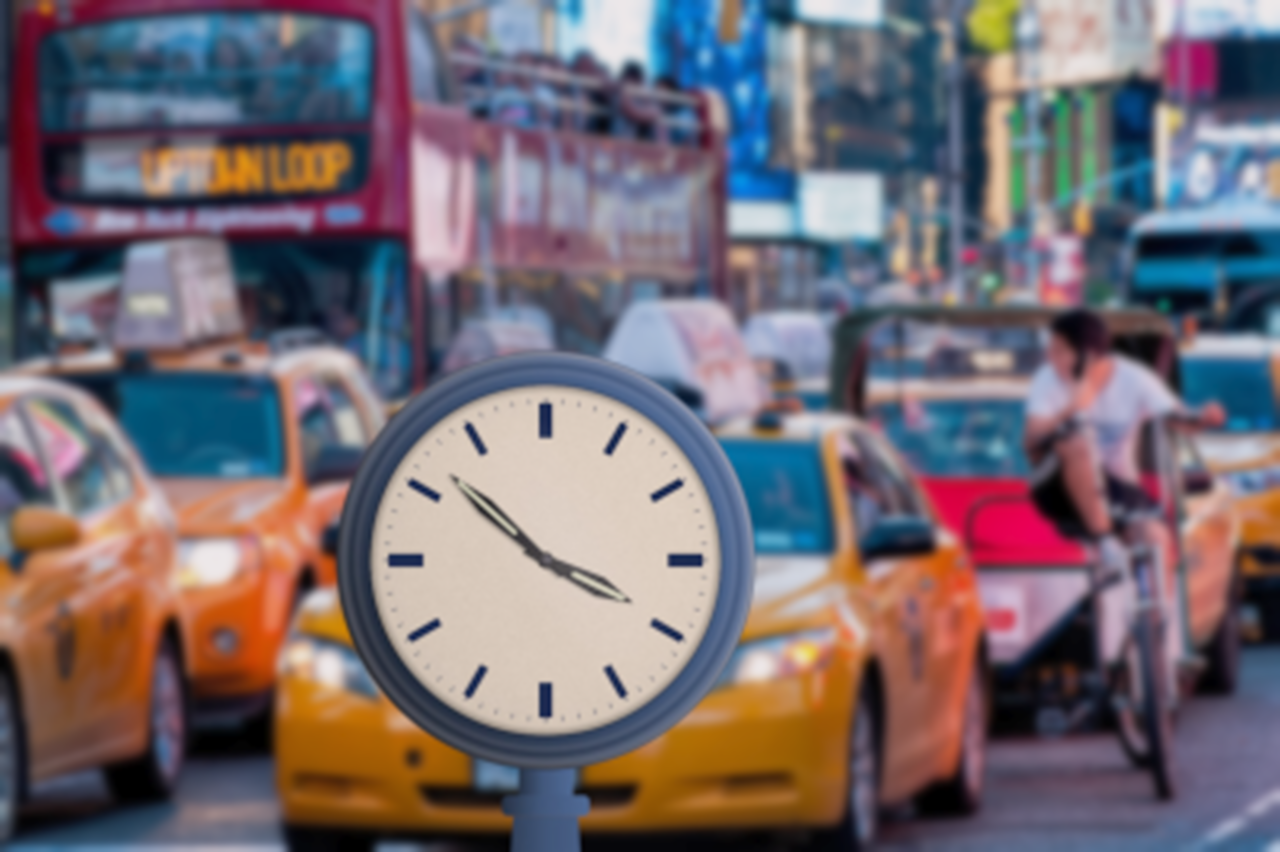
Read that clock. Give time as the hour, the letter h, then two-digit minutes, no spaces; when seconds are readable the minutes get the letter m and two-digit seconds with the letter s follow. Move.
3h52
